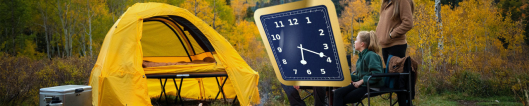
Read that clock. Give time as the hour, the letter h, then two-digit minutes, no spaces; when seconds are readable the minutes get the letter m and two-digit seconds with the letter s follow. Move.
6h19
